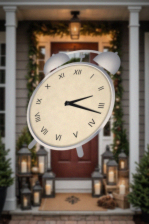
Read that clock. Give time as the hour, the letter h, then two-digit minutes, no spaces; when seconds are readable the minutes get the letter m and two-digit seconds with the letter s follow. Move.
2h17
